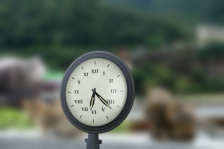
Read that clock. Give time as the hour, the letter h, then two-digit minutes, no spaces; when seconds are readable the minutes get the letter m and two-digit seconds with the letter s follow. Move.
6h22
